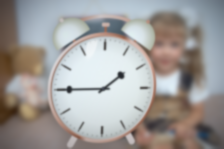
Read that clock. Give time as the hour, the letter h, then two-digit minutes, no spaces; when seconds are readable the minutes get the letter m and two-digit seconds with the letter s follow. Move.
1h45
